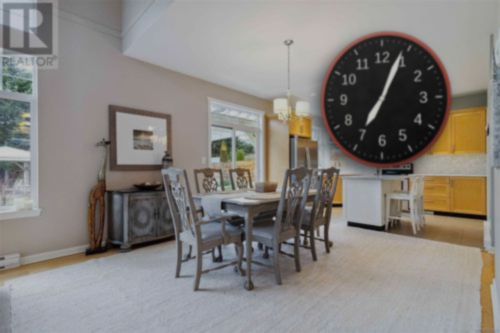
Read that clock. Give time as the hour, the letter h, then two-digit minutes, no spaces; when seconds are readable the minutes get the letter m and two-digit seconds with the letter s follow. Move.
7h04
